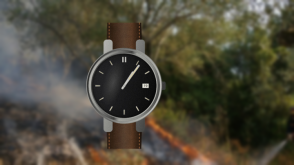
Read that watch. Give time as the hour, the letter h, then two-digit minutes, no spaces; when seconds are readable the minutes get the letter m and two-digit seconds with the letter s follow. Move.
1h06
